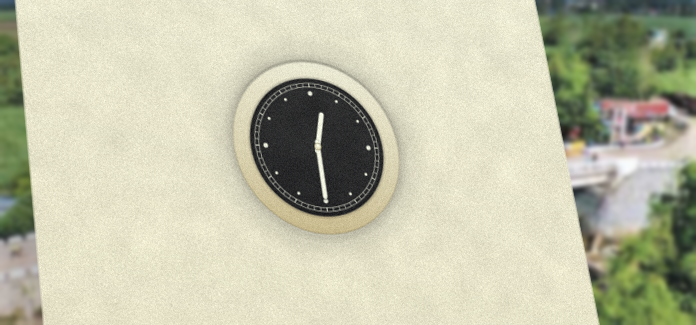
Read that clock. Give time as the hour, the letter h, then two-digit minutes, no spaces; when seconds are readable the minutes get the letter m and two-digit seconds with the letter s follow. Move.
12h30
